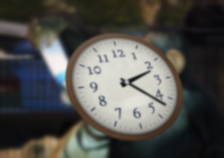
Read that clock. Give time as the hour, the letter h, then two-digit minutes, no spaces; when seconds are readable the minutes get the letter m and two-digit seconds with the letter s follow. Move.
2h22
